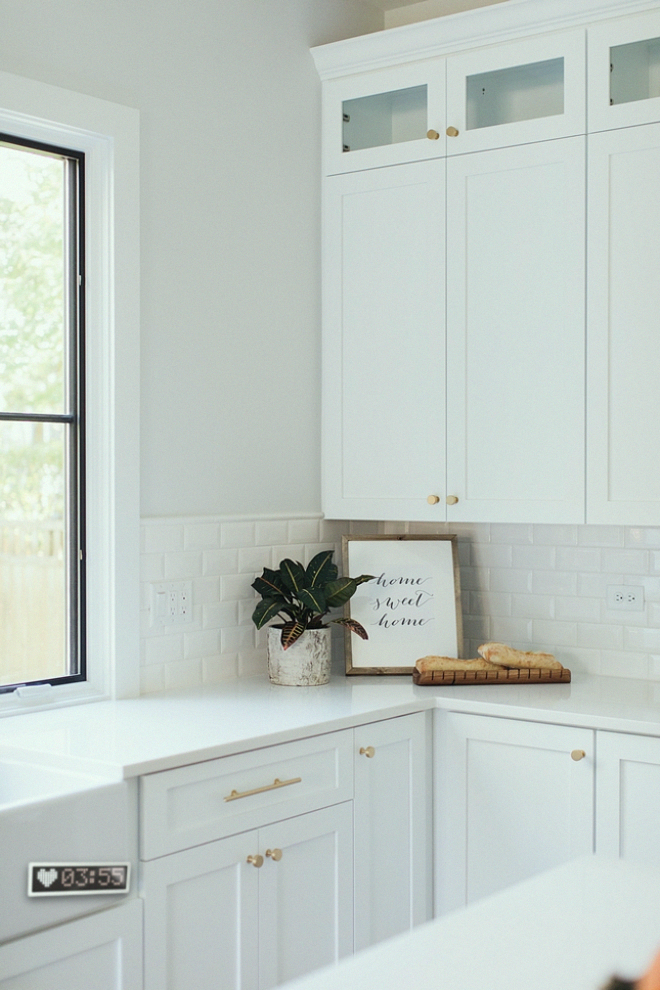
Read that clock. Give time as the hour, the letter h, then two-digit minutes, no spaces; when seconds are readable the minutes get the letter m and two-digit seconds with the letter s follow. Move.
3h55
